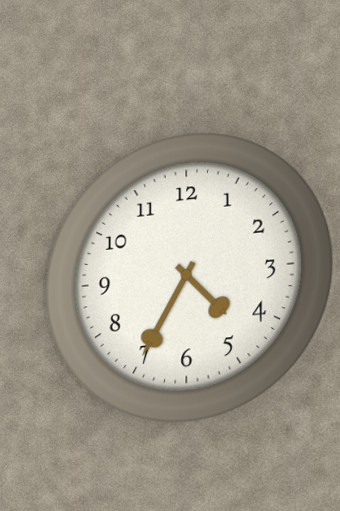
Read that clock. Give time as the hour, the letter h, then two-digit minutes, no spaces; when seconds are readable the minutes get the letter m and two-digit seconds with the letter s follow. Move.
4h35
